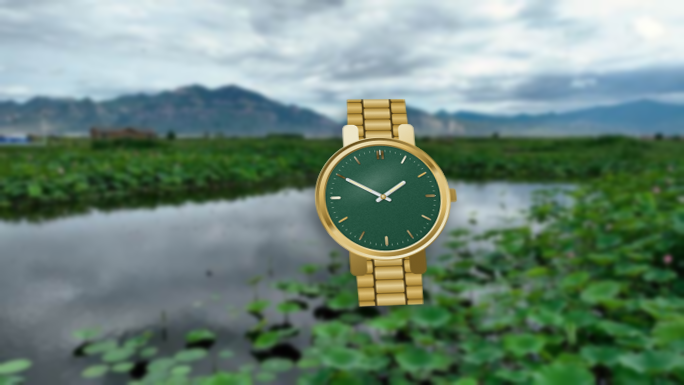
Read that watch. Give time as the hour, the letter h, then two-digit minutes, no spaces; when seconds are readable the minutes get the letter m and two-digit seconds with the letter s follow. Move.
1h50
